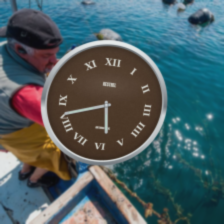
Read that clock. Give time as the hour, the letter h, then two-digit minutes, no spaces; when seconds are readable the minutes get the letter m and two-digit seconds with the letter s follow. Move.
5h42
